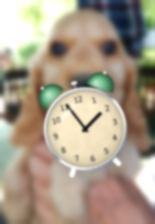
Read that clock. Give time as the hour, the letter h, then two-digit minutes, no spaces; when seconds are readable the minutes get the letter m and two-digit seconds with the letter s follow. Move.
1h56
